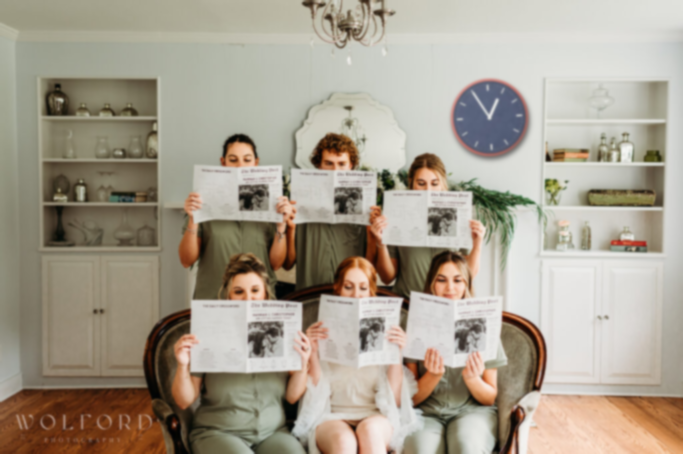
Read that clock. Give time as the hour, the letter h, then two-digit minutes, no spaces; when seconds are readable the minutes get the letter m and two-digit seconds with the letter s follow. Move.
12h55
